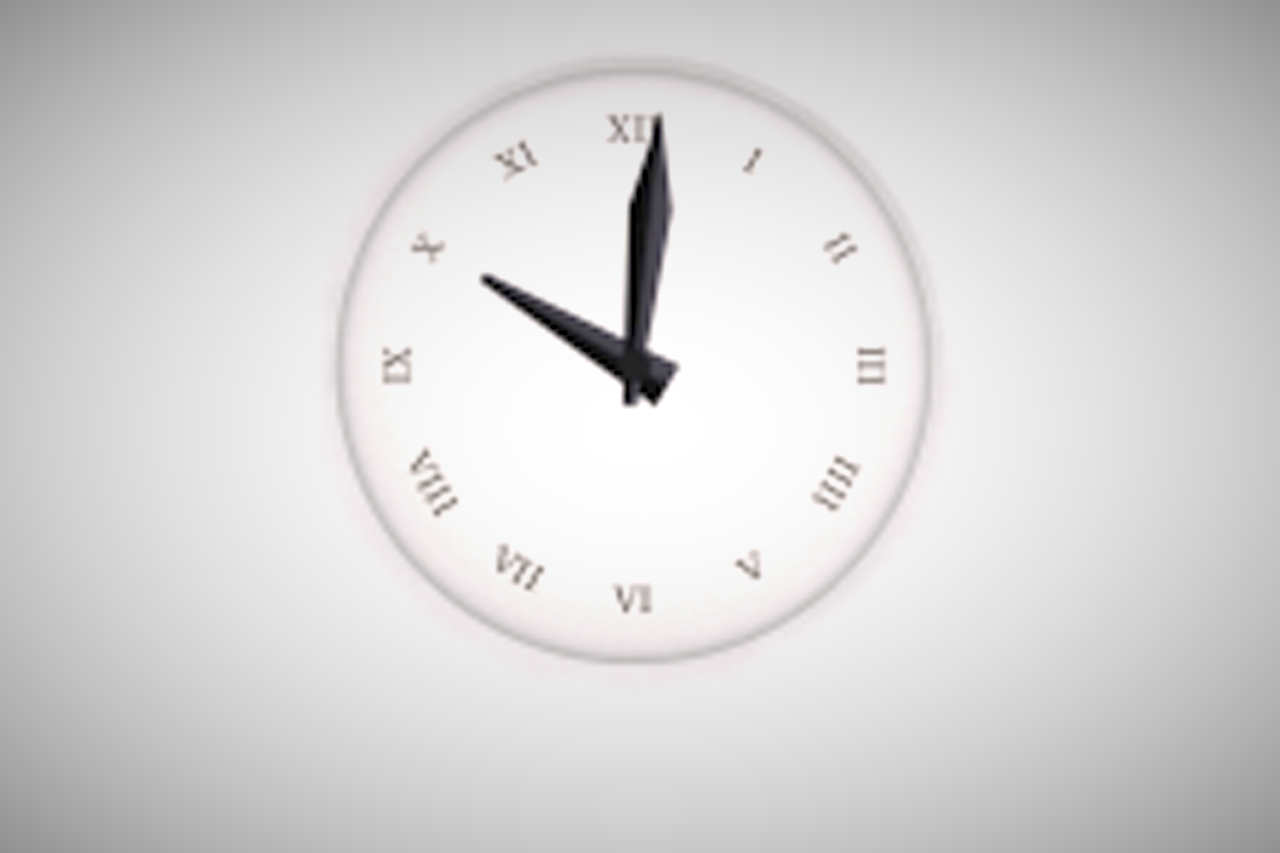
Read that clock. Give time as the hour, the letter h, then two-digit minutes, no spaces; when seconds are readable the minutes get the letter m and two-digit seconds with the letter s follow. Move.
10h01
